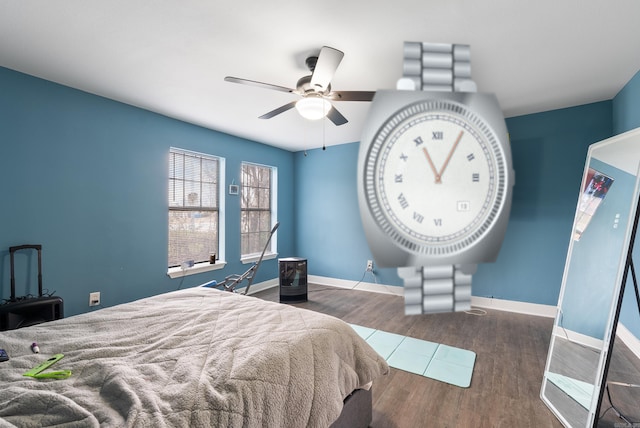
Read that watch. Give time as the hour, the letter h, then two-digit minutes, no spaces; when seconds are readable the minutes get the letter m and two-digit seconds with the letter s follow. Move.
11h05
